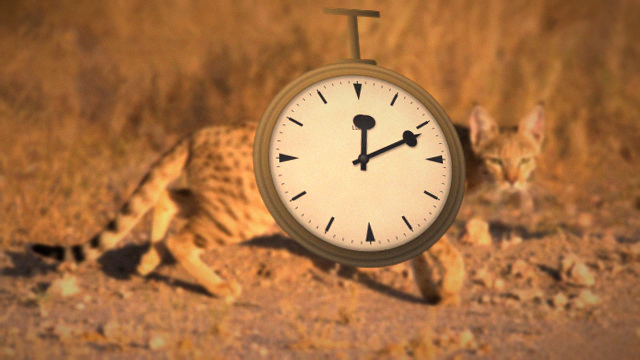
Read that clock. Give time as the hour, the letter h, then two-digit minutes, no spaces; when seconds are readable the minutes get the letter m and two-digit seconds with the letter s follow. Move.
12h11
